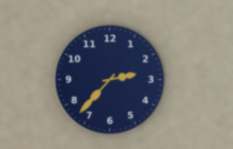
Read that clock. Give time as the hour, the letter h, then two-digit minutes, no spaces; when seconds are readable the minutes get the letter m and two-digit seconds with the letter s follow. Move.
2h37
